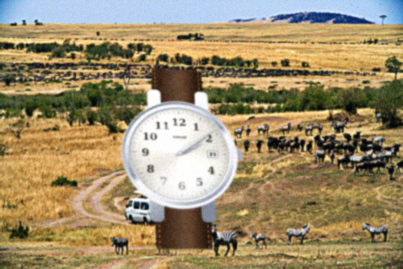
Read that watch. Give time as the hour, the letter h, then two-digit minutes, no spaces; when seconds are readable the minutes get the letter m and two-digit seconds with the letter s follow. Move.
2h09
